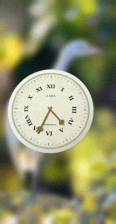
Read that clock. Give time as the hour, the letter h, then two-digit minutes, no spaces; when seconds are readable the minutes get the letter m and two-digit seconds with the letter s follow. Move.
4h34
